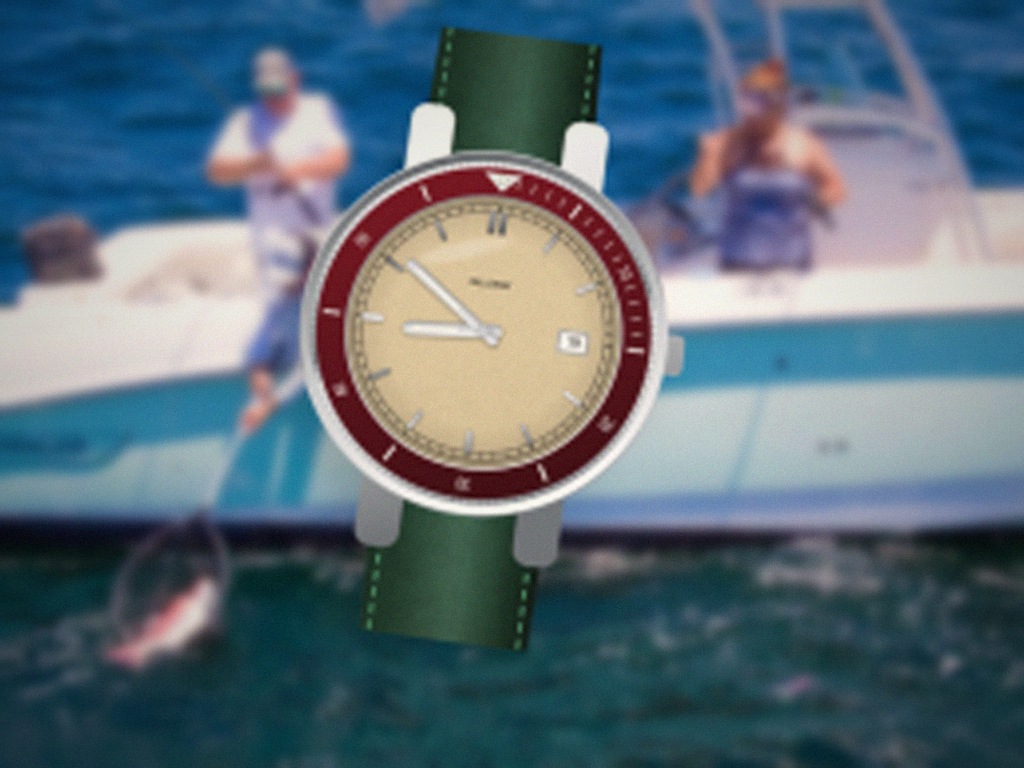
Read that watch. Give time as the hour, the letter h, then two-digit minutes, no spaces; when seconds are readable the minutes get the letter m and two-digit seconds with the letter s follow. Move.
8h51
